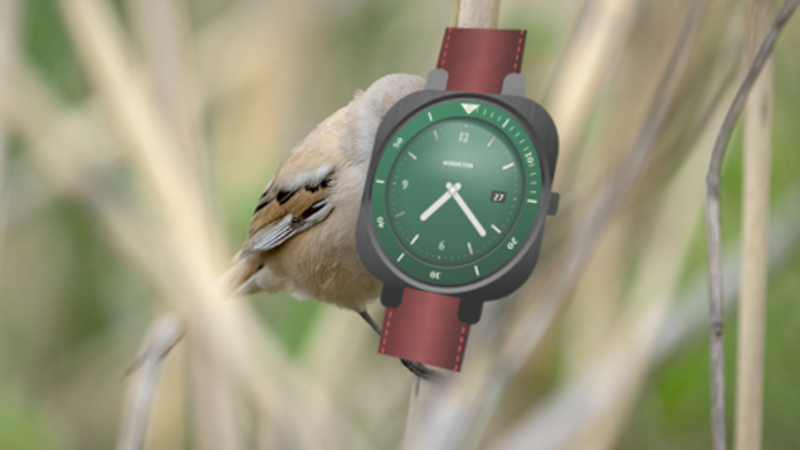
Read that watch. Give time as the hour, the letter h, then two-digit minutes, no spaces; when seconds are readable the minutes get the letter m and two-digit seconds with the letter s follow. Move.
7h22
